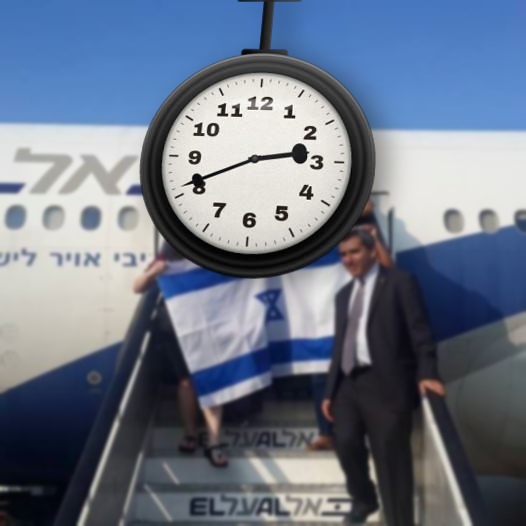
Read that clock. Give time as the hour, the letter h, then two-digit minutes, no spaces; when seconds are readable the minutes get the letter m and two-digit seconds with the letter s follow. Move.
2h41
